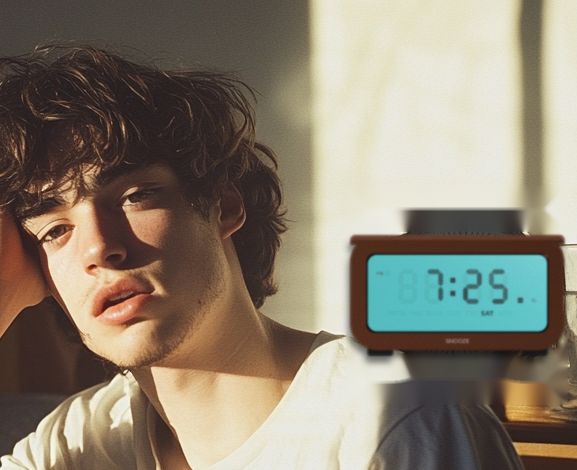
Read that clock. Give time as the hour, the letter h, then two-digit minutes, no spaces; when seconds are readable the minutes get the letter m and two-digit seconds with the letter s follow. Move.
7h25
